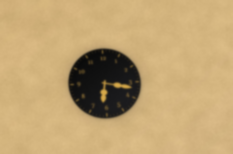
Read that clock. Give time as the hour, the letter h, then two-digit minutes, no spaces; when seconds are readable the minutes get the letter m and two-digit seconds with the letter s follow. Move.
6h17
